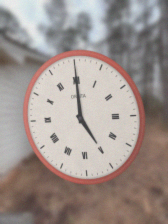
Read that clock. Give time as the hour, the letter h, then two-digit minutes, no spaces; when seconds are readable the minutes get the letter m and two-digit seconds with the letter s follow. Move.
5h00
